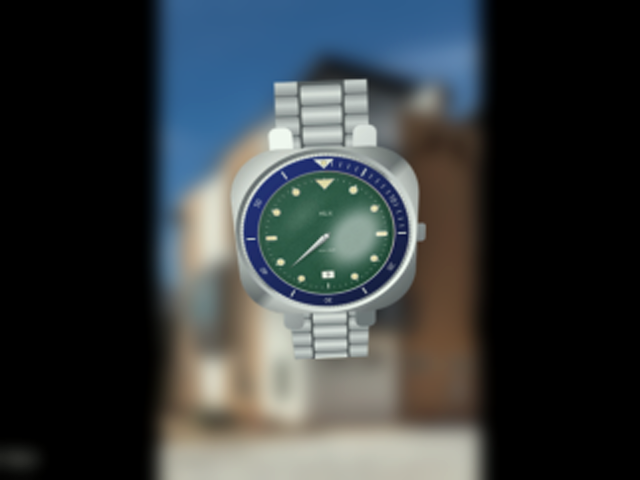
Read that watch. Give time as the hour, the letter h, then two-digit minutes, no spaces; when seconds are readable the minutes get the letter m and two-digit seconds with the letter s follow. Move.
7h38
